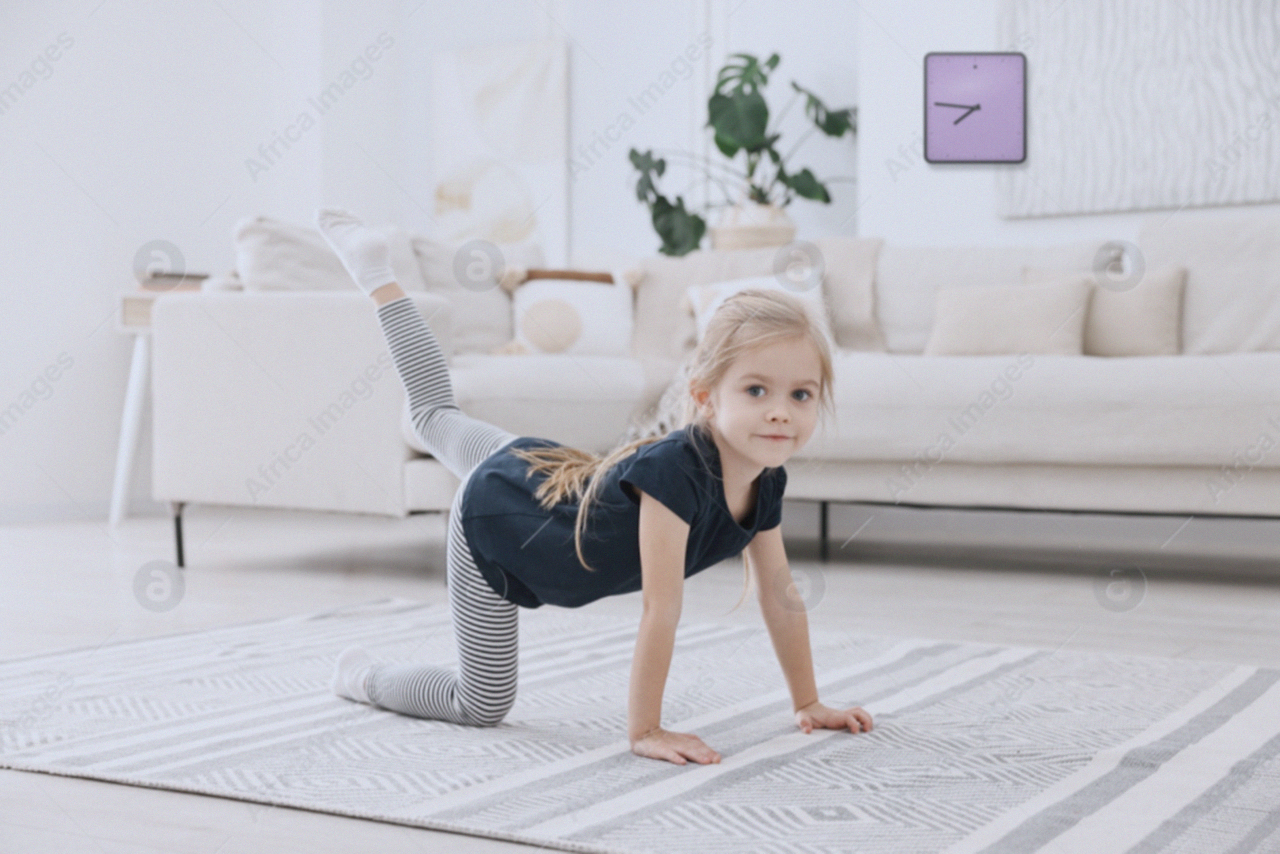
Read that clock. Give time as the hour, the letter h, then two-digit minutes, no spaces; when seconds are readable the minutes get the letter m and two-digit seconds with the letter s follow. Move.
7h46
